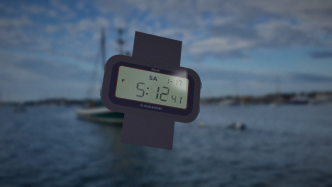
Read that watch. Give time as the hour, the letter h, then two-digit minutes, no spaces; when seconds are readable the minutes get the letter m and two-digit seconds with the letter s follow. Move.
5h12m41s
